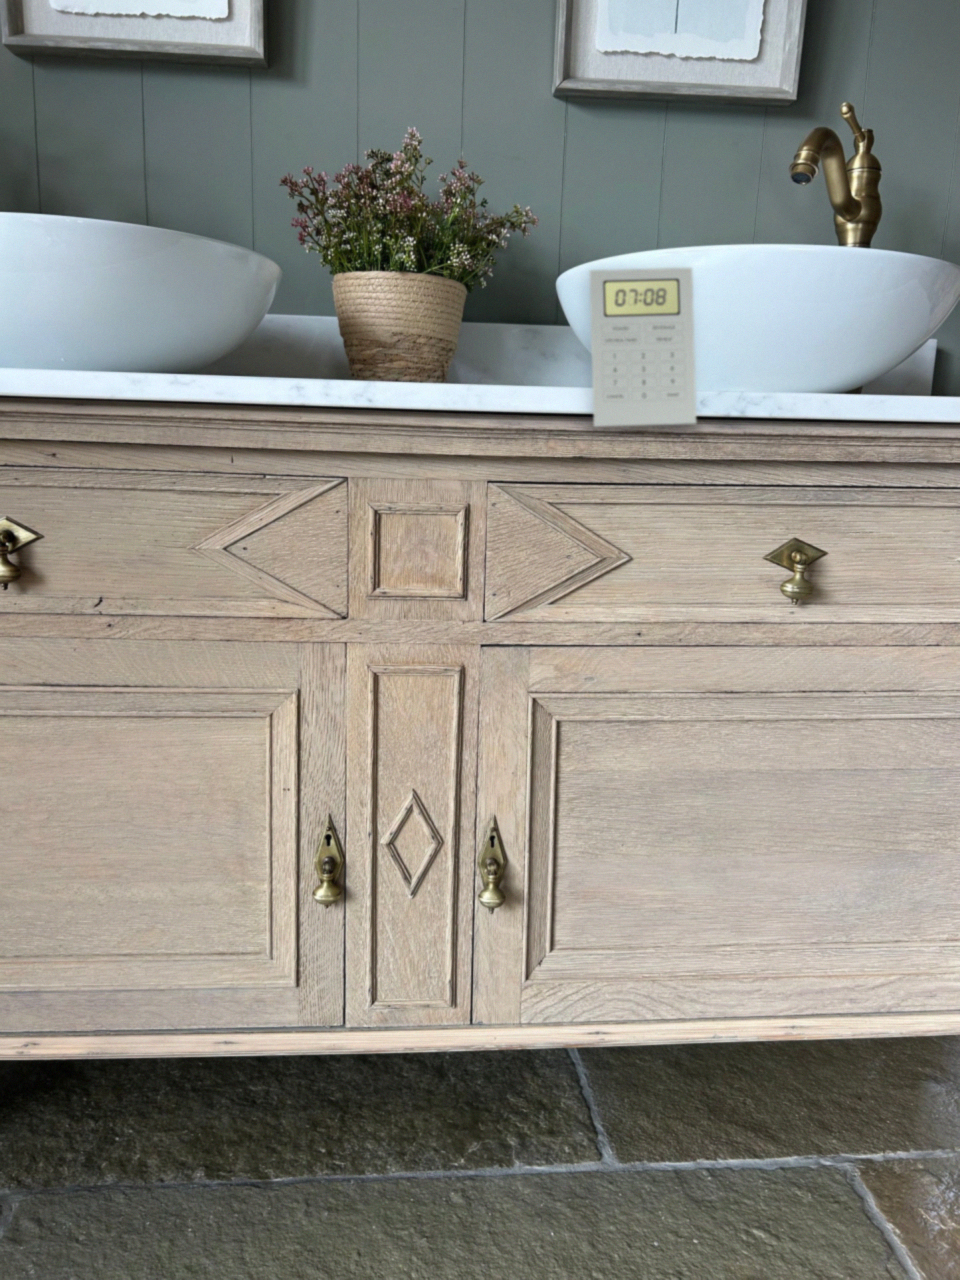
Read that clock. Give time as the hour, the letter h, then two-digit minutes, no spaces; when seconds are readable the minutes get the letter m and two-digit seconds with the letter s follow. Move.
7h08
